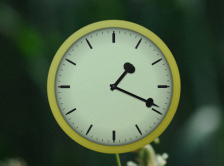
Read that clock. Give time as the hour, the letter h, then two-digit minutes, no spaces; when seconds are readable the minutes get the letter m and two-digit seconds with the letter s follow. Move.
1h19
